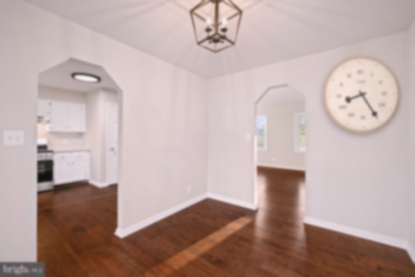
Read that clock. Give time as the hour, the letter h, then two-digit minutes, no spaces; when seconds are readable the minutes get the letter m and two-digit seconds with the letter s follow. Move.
8h25
